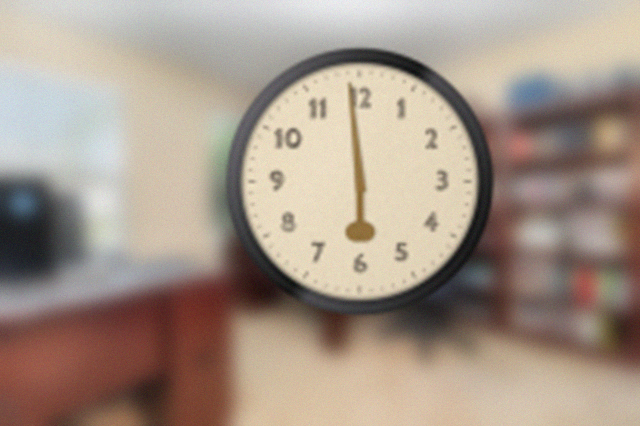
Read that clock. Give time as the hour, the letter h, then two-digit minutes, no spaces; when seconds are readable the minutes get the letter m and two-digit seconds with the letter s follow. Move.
5h59
